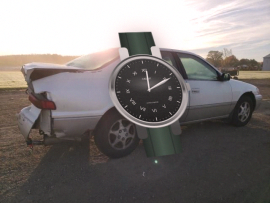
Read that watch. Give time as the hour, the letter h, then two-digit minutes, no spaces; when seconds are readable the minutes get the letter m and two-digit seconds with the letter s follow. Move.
12h11
